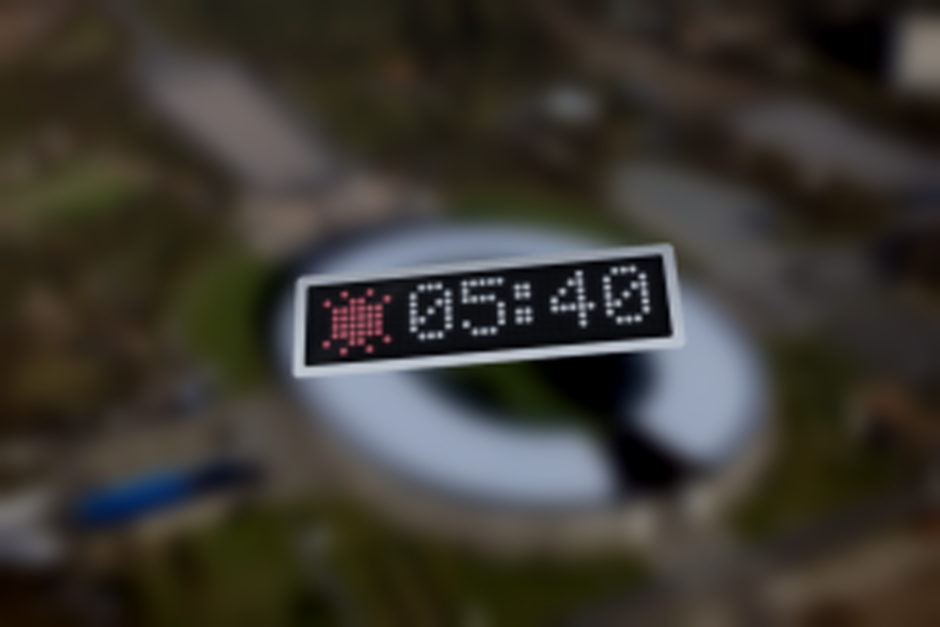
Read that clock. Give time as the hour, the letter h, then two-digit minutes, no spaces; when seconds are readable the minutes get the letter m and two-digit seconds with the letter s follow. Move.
5h40
